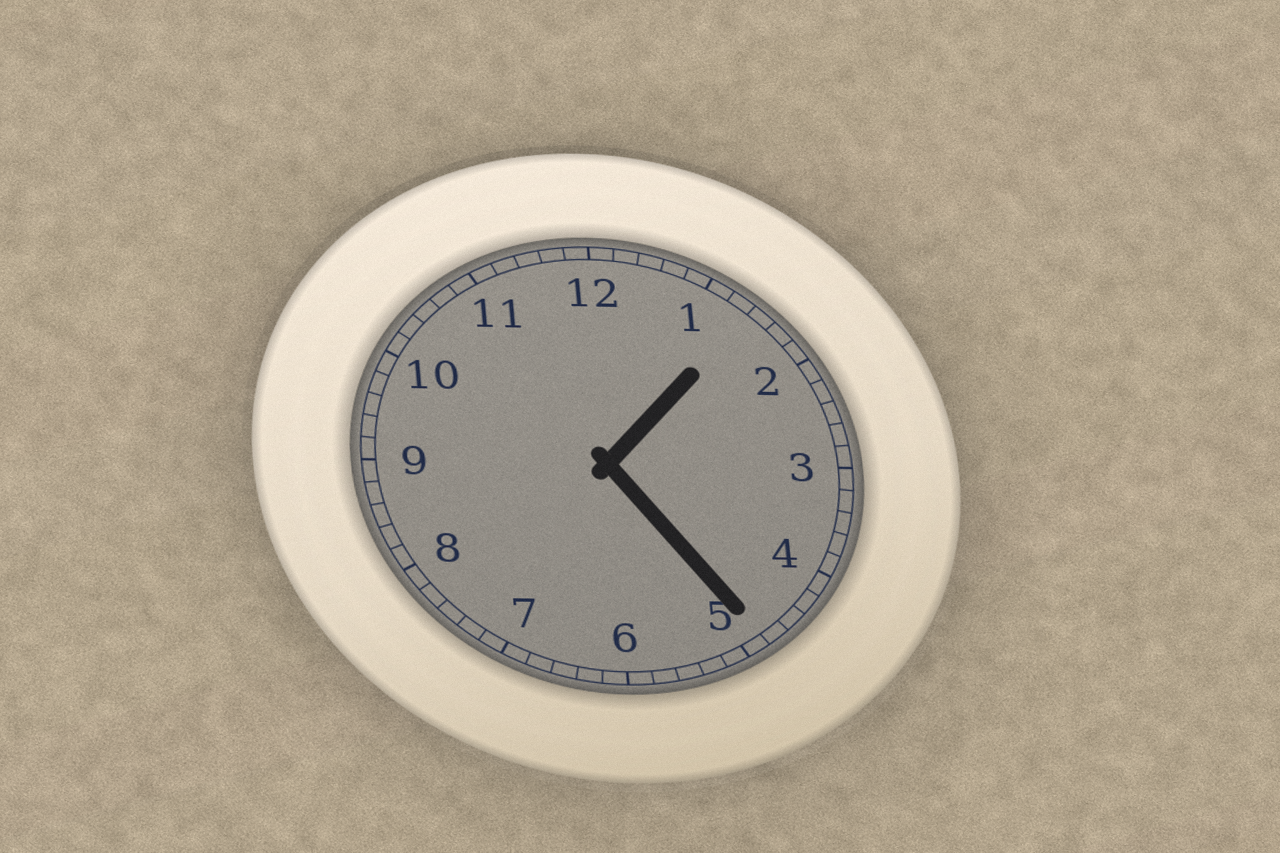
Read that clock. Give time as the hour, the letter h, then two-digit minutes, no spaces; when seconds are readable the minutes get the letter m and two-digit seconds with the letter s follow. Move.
1h24
